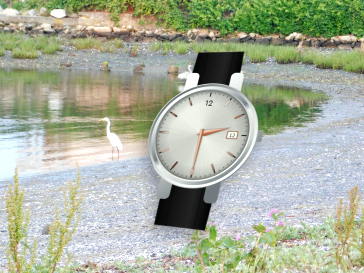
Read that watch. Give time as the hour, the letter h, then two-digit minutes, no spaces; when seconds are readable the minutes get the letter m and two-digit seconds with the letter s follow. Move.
2h30
